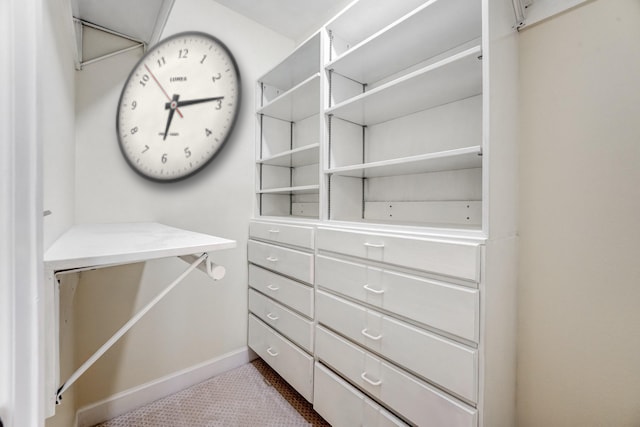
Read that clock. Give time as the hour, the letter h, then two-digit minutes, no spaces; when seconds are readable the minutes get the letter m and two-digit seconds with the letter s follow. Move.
6h13m52s
